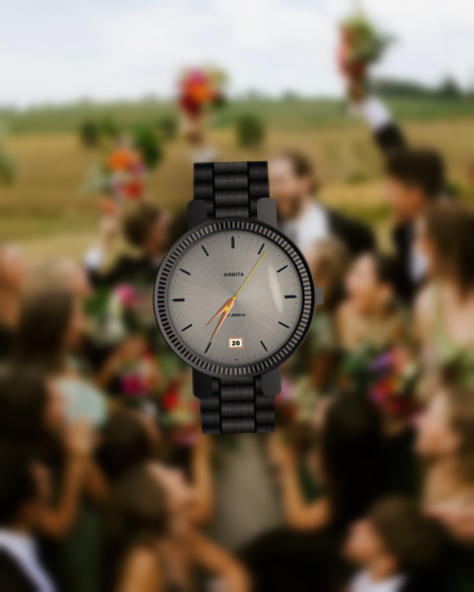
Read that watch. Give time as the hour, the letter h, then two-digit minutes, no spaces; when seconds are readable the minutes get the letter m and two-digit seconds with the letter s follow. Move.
7h35m06s
